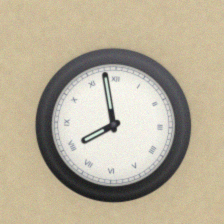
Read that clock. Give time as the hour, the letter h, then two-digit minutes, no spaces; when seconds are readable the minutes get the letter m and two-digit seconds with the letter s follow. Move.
7h58
